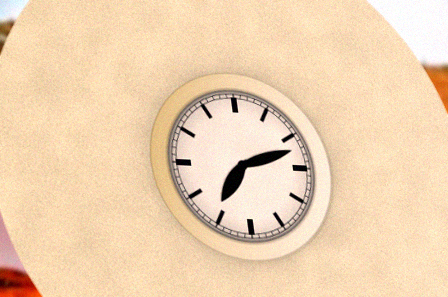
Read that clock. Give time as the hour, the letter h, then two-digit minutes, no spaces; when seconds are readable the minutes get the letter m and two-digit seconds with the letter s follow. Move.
7h12
